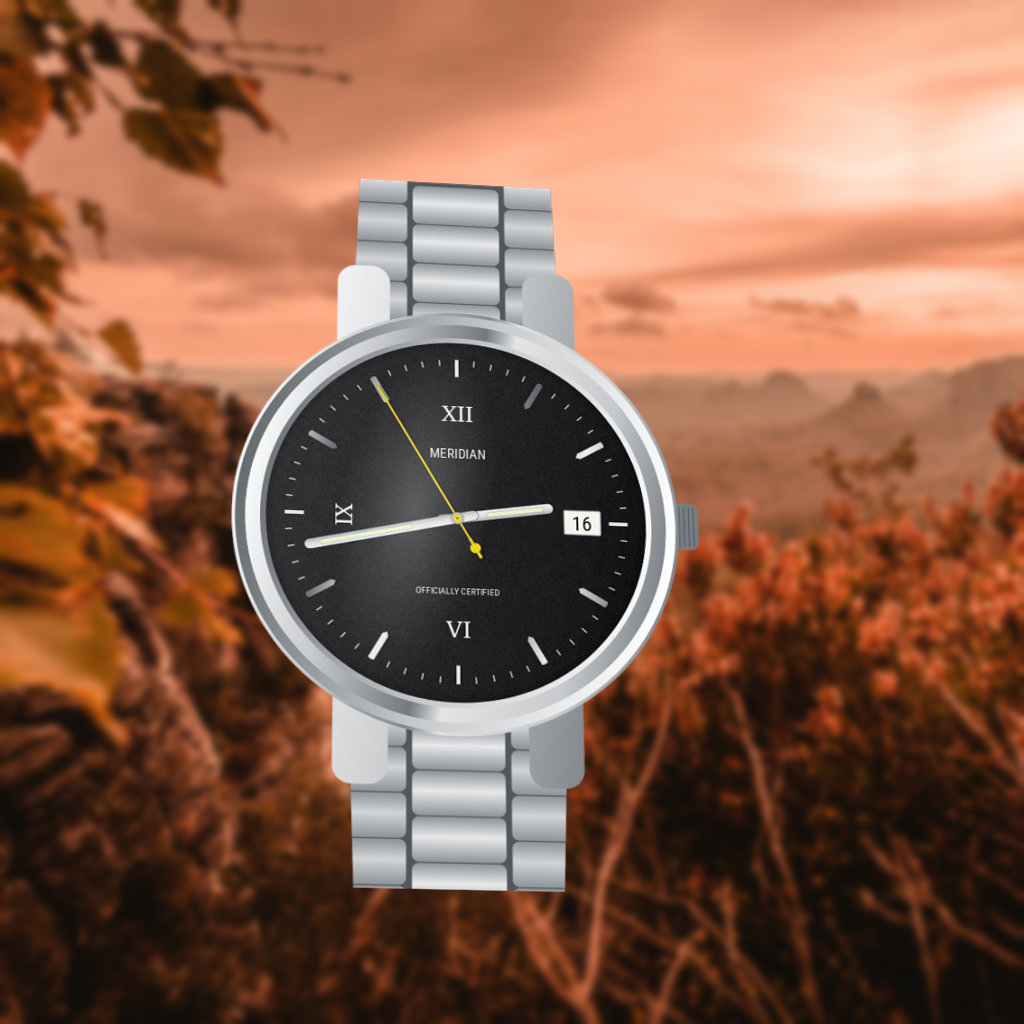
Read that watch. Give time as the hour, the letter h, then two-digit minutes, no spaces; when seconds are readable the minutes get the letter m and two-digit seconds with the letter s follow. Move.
2h42m55s
